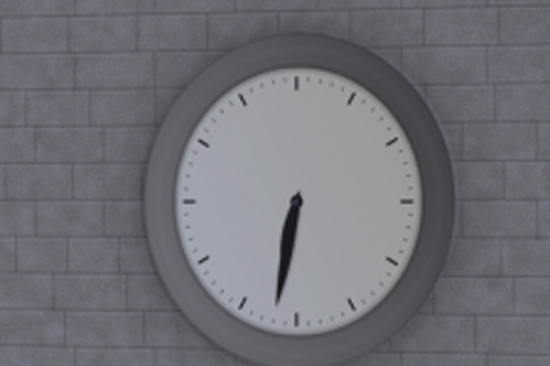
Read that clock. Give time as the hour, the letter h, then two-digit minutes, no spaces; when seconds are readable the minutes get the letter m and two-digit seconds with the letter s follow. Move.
6h32
